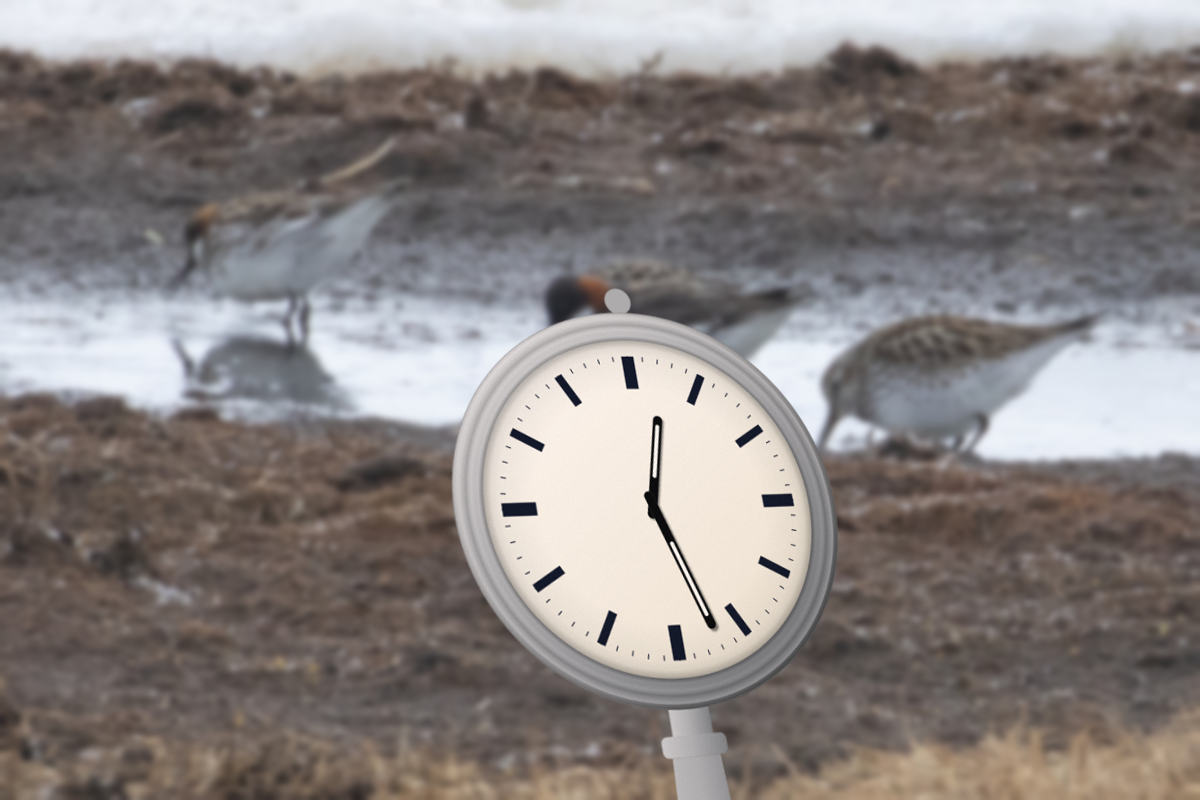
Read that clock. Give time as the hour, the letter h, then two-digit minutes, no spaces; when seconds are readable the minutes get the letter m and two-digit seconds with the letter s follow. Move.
12h27
